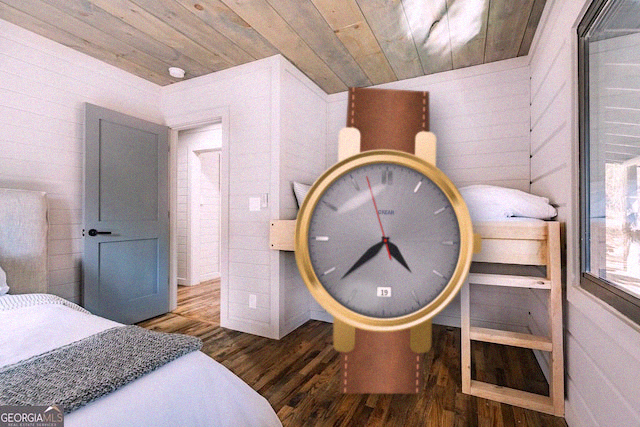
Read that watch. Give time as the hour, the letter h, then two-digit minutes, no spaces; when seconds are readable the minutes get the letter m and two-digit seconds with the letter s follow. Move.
4h37m57s
